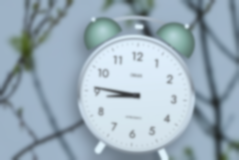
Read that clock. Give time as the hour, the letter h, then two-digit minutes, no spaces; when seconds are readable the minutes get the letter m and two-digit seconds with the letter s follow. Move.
8h46
